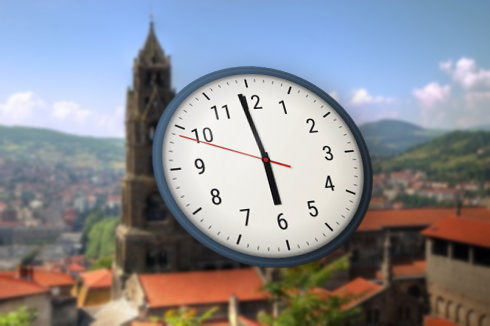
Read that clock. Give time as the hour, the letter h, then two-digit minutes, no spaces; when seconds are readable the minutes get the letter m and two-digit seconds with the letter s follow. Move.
5h58m49s
